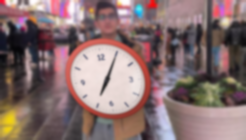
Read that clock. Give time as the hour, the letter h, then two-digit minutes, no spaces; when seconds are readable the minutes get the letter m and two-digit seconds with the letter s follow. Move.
7h05
